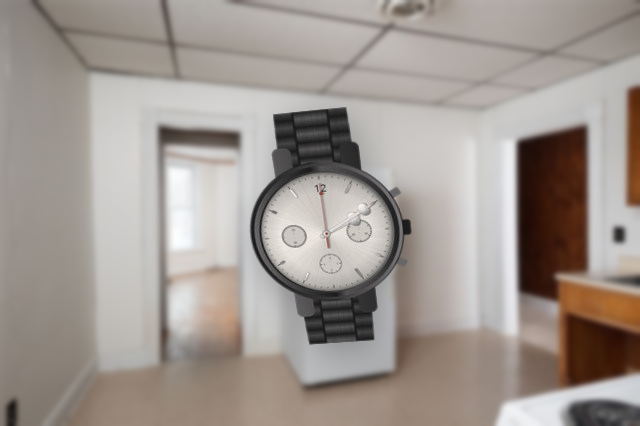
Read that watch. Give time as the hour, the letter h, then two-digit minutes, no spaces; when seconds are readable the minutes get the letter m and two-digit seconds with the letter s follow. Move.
2h10
